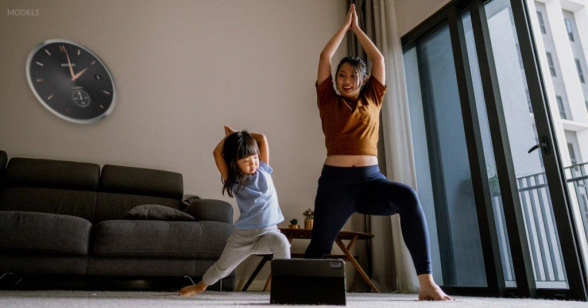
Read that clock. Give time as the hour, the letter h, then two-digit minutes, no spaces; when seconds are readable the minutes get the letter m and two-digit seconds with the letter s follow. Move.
2h01
